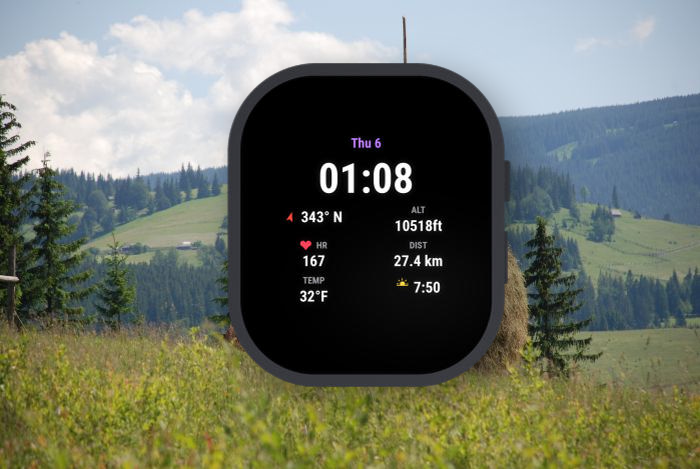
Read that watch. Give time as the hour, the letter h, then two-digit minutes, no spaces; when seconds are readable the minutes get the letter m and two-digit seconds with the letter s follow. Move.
1h08
